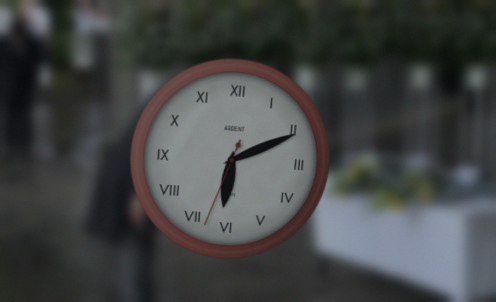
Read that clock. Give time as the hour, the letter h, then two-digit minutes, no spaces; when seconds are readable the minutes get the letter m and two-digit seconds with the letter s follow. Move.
6h10m33s
